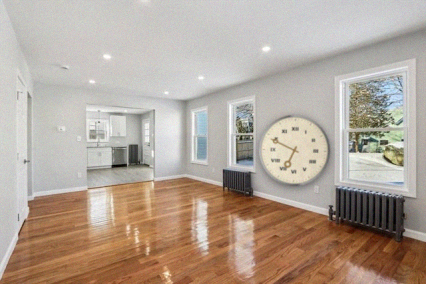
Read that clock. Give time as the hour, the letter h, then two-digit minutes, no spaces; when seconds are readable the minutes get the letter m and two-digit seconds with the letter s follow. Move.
6h49
